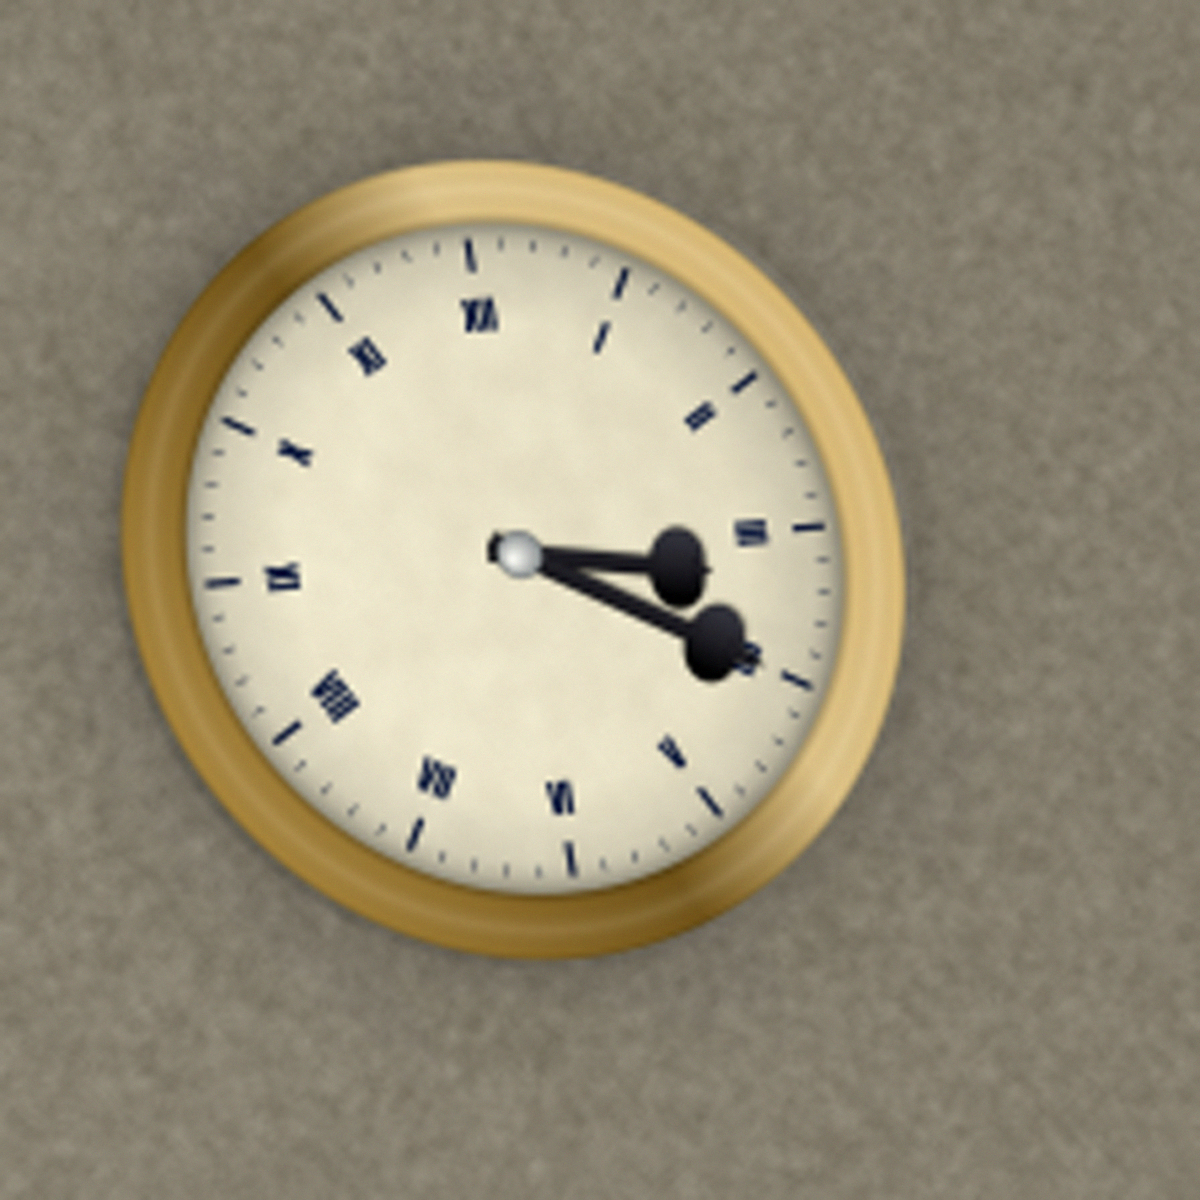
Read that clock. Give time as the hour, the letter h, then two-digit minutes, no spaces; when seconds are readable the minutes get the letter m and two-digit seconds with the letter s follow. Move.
3h20
